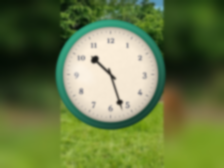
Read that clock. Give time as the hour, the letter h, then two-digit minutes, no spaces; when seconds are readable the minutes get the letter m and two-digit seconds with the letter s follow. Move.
10h27
